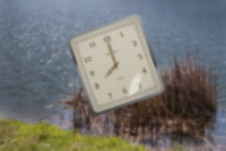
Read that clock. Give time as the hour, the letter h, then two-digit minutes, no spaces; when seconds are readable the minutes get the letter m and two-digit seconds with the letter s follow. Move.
8h00
